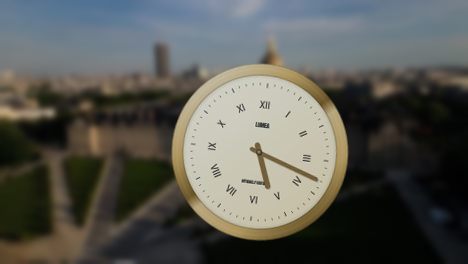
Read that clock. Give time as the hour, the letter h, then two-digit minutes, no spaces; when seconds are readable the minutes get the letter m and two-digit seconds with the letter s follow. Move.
5h18
